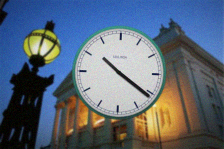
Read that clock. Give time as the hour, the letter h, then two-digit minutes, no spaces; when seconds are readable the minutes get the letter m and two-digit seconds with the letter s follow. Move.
10h21
